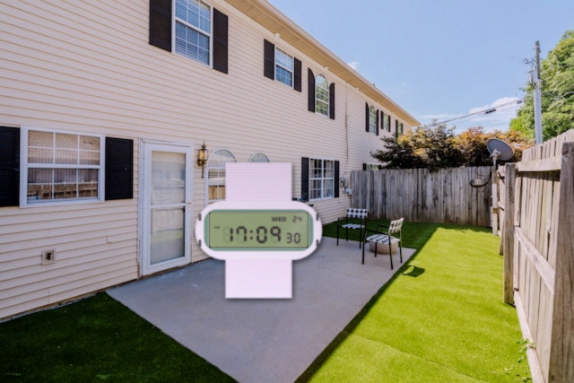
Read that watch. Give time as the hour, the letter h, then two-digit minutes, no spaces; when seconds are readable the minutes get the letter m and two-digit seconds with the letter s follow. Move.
17h09m30s
